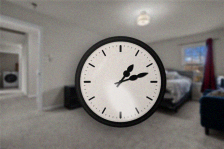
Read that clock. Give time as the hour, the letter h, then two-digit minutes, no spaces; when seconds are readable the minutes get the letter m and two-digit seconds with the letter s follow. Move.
1h12
